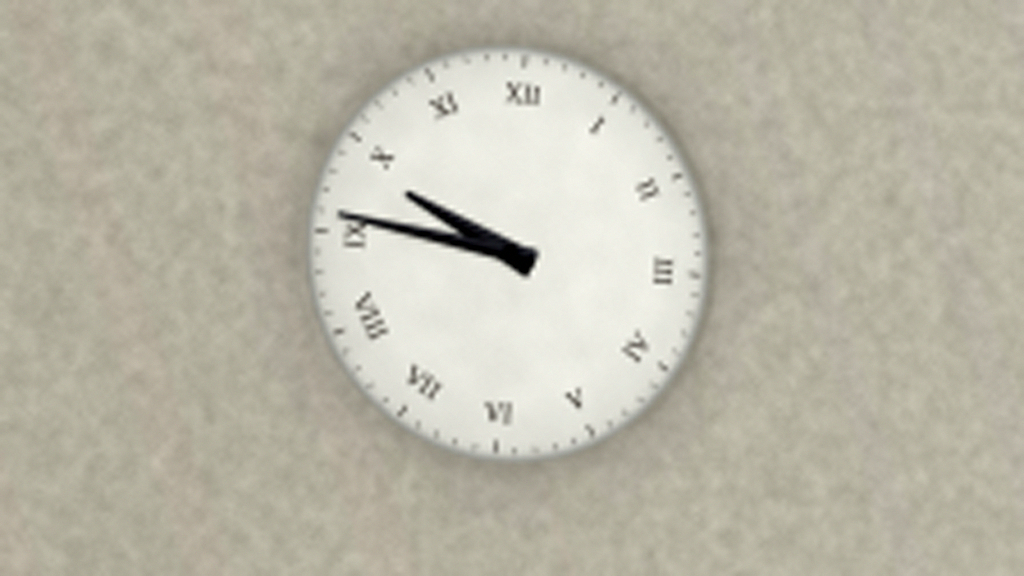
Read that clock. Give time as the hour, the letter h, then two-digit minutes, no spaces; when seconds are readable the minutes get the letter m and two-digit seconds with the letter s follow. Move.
9h46
